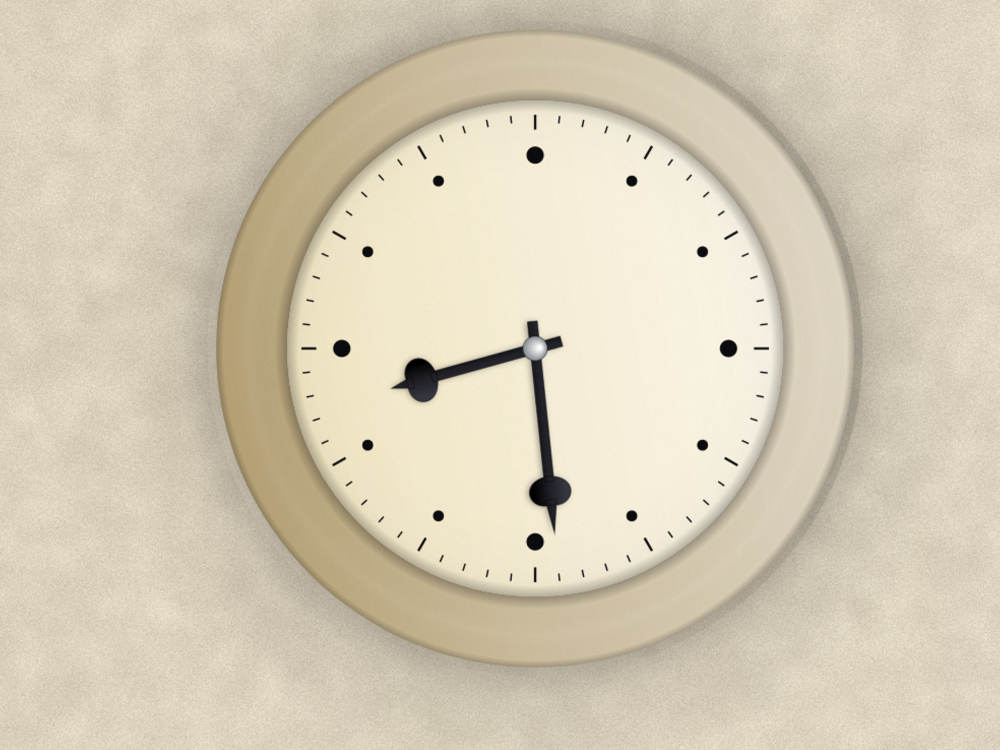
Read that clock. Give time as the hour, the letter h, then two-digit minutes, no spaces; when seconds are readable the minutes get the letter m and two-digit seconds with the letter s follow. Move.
8h29
